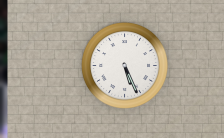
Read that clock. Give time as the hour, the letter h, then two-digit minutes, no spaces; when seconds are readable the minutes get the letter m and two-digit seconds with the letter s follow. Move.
5h26
